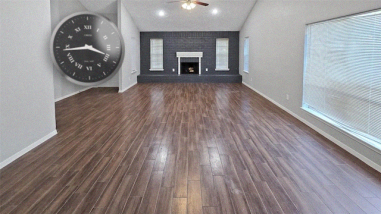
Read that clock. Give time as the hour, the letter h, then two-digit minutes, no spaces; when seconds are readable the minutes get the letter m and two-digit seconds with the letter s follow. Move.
3h44
